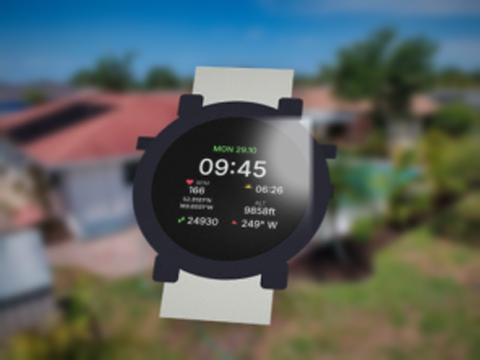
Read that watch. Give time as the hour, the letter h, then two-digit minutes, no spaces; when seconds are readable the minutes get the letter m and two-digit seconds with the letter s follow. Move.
9h45
